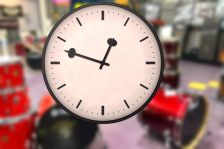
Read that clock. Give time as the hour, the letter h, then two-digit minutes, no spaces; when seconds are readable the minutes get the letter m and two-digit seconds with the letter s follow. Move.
12h48
